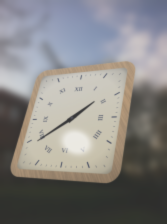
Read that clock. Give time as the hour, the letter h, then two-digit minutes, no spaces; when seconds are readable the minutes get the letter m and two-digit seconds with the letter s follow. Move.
1h39
